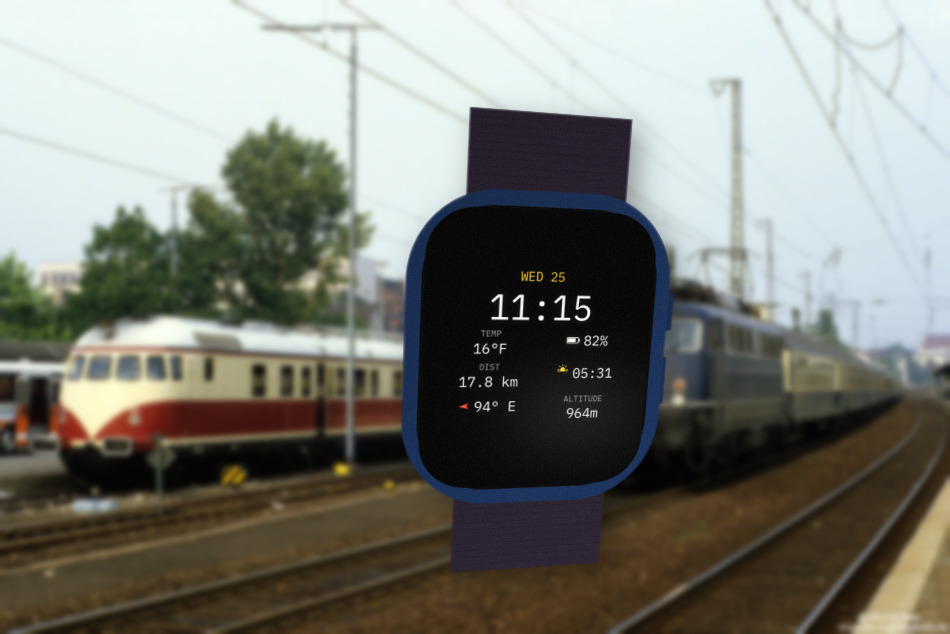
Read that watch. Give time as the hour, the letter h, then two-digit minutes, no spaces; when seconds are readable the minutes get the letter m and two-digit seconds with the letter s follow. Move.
11h15
